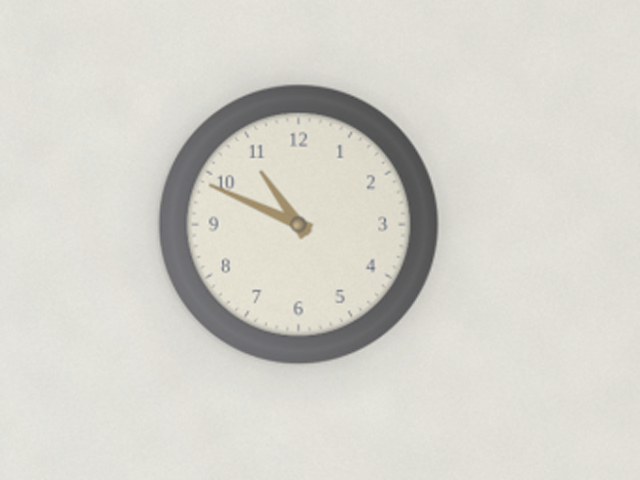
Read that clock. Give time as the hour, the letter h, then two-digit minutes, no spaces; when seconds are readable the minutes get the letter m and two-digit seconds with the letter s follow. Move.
10h49
